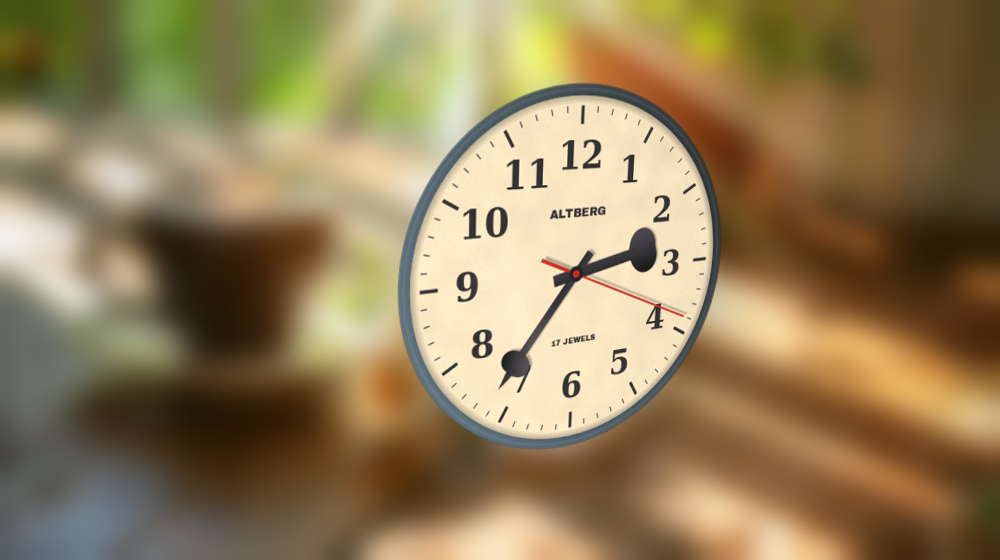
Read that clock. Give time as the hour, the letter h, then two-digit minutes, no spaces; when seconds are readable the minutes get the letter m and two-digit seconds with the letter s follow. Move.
2h36m19s
